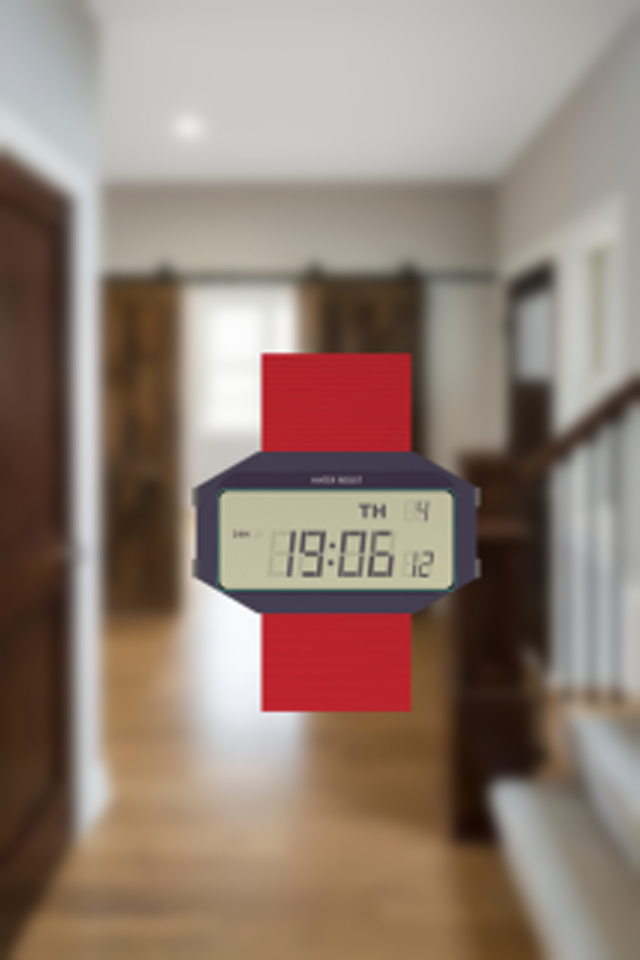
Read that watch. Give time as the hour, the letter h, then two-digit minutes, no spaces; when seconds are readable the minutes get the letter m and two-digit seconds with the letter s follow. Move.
19h06m12s
